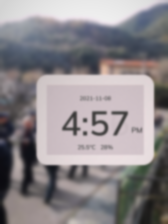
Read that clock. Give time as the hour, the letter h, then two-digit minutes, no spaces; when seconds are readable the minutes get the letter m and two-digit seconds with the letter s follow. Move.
4h57
